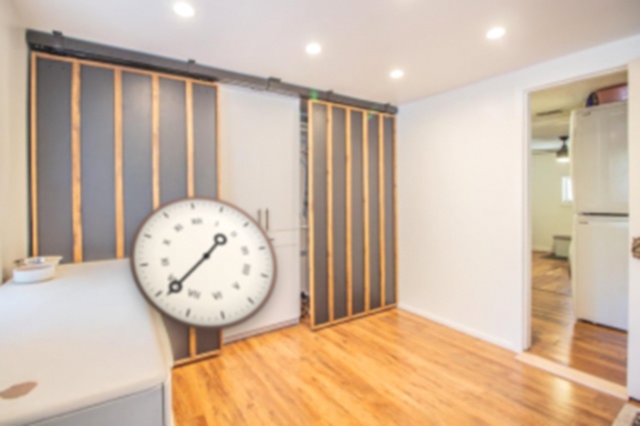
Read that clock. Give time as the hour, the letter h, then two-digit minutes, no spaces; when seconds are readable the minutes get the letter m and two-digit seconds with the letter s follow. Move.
1h39
